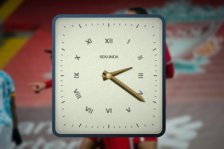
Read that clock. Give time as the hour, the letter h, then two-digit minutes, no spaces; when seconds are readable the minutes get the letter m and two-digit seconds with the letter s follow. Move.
2h21
